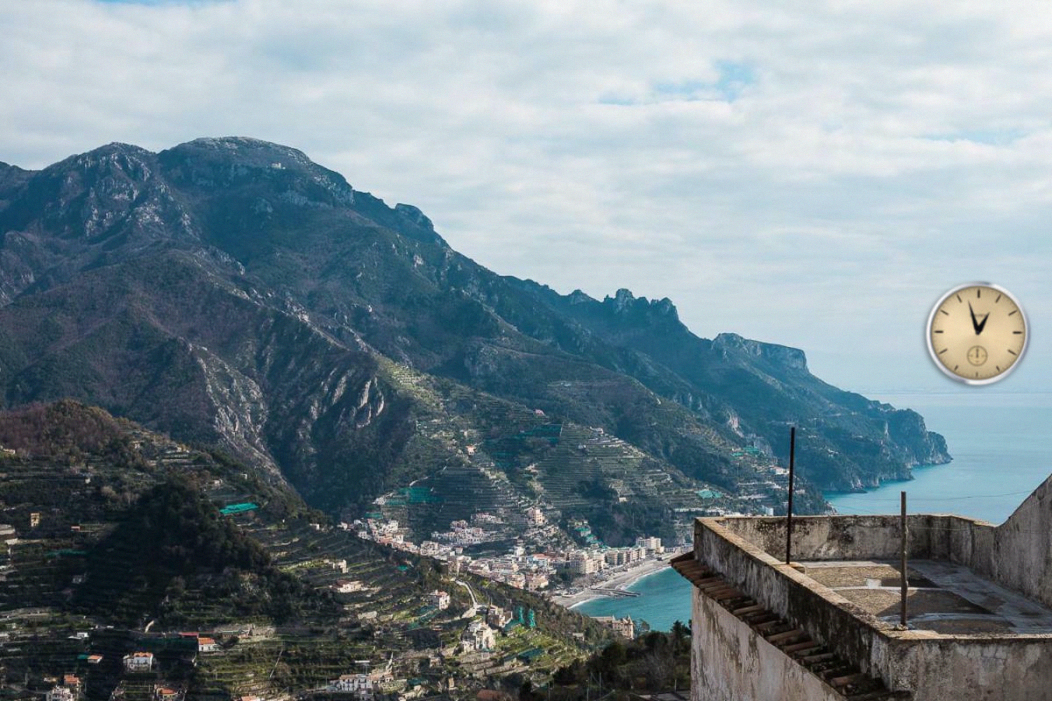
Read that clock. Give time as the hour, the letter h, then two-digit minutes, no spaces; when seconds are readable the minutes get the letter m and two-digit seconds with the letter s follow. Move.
12h57
